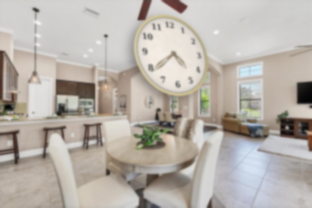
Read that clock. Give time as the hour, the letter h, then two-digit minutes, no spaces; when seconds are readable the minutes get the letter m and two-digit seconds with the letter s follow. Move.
4h39
